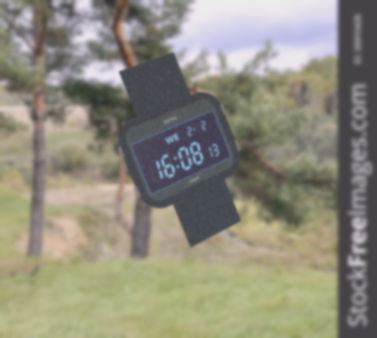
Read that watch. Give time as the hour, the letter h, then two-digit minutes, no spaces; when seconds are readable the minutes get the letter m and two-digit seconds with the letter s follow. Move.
16h08m13s
